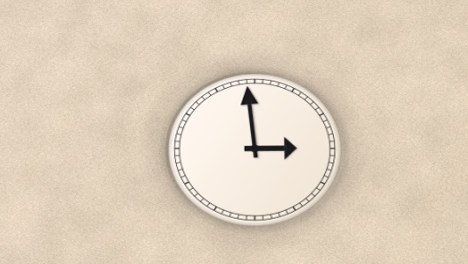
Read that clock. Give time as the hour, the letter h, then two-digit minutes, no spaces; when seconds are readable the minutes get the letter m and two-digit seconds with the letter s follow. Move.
2h59
